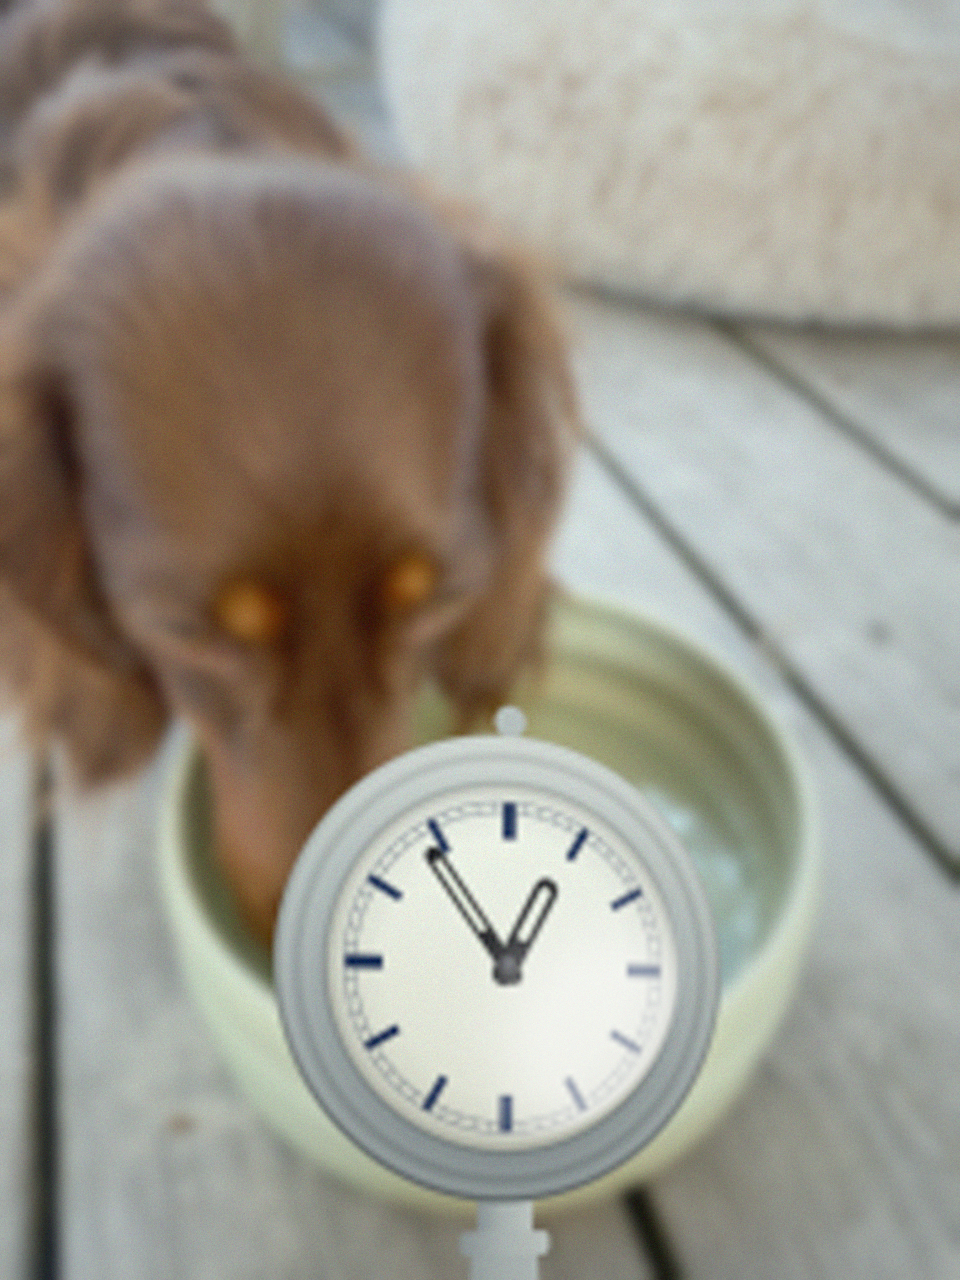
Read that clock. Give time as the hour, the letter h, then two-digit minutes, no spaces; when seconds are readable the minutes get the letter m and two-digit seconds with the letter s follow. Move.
12h54
